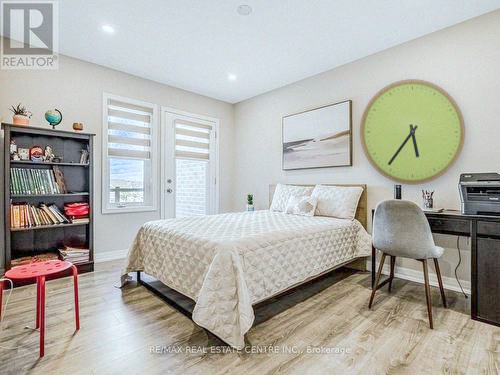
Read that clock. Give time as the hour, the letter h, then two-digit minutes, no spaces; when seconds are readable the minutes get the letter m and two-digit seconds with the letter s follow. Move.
5h36
